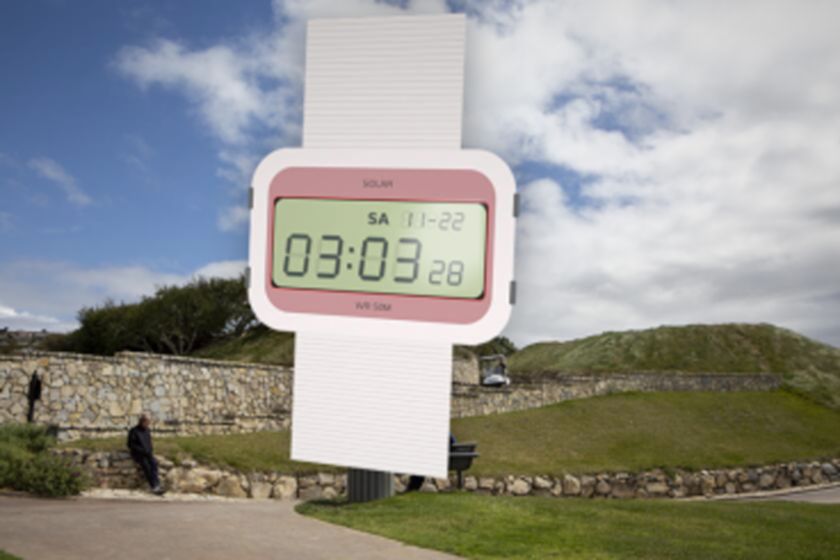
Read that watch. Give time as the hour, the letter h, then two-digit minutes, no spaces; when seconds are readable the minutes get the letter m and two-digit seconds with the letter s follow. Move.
3h03m28s
